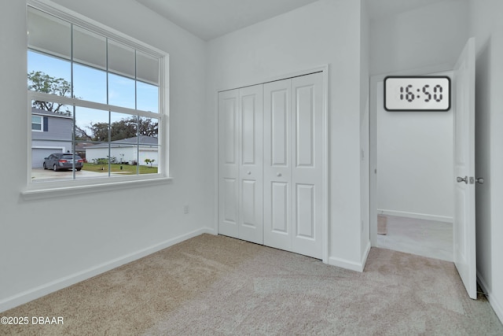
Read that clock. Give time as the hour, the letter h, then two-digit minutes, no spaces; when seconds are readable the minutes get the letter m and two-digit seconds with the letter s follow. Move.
16h50
